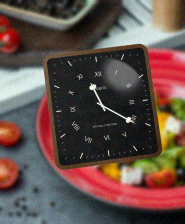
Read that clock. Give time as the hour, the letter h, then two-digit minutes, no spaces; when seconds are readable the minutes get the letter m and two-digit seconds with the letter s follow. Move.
11h21
